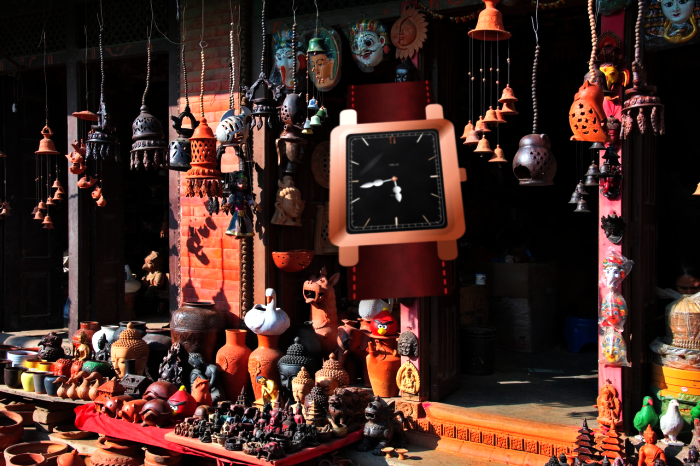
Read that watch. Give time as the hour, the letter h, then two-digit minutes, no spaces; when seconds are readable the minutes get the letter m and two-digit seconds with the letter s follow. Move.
5h43
